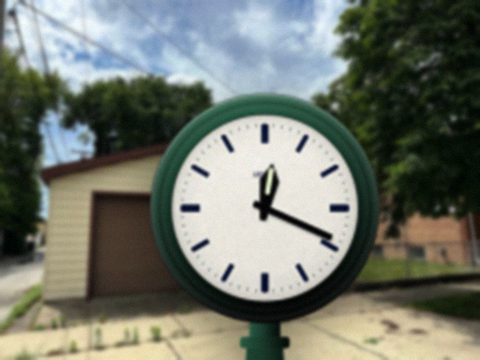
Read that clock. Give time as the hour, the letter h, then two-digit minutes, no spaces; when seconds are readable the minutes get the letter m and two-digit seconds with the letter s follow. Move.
12h19
